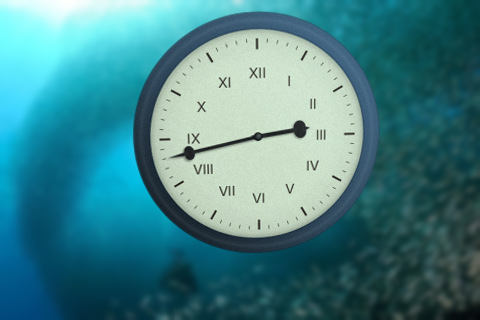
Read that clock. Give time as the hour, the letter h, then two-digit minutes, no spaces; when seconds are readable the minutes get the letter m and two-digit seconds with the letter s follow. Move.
2h43
